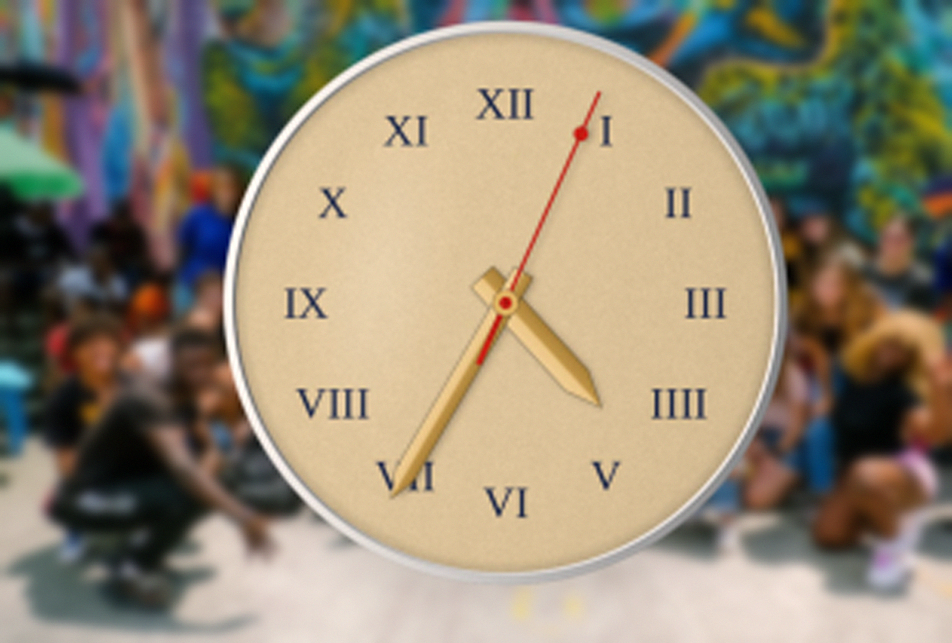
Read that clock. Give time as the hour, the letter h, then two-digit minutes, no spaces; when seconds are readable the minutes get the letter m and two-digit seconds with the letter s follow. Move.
4h35m04s
